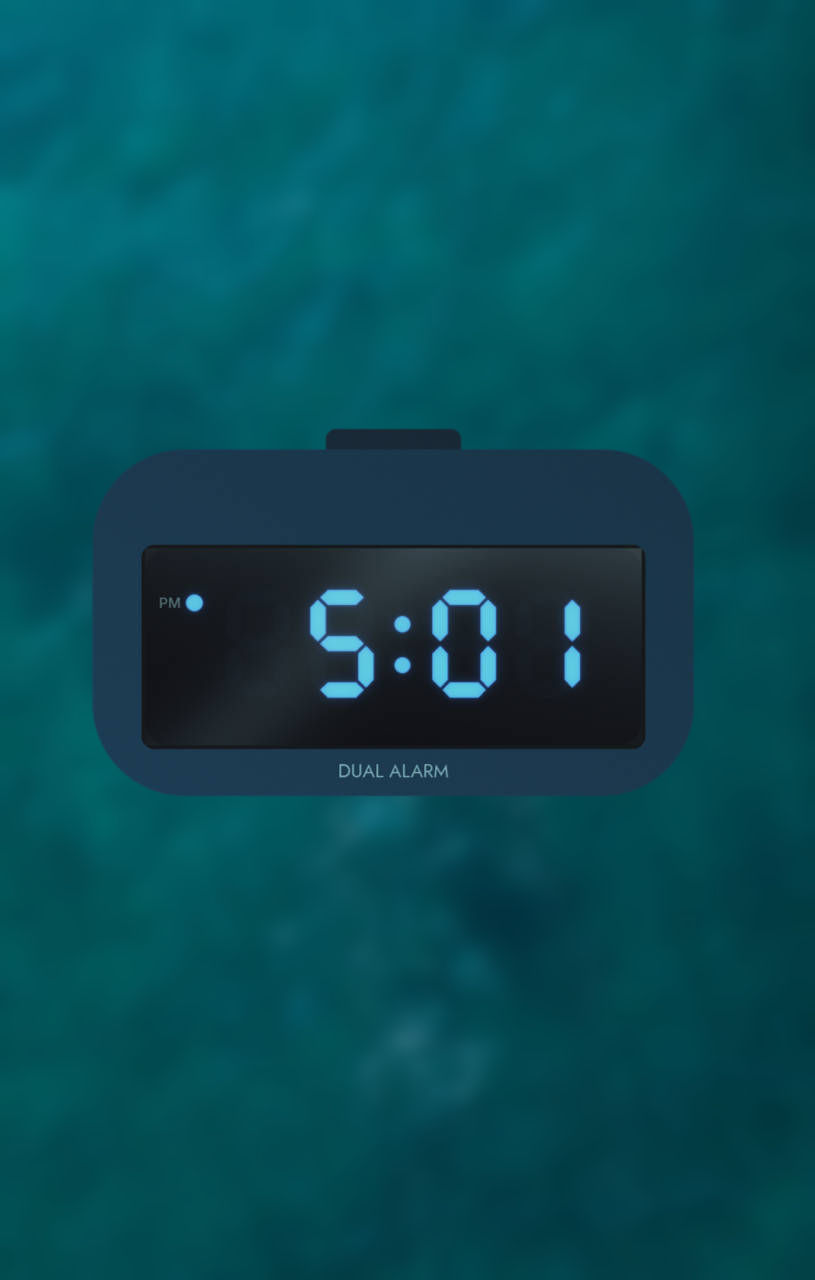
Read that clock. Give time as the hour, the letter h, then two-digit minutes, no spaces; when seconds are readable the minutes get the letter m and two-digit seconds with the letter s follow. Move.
5h01
